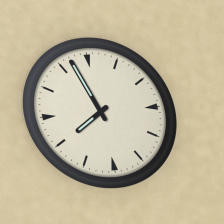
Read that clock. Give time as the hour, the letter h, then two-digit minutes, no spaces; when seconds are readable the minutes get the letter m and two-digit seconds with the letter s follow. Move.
7h57
